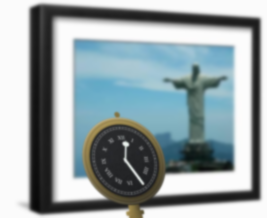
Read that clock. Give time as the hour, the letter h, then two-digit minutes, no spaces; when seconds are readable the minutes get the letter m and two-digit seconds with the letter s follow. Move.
12h25
